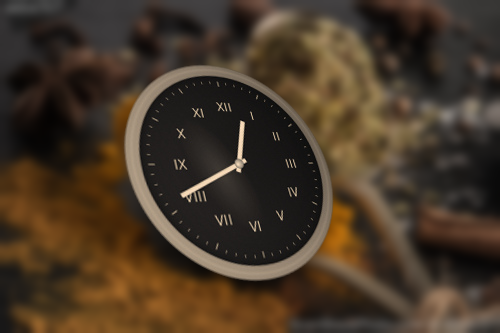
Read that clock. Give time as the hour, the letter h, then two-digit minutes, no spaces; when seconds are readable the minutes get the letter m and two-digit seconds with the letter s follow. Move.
12h41
